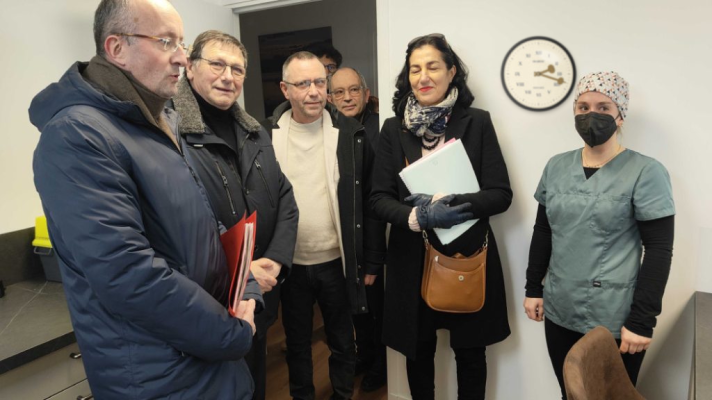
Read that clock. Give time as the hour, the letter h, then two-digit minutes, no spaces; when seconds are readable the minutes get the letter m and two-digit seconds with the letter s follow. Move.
2h18
